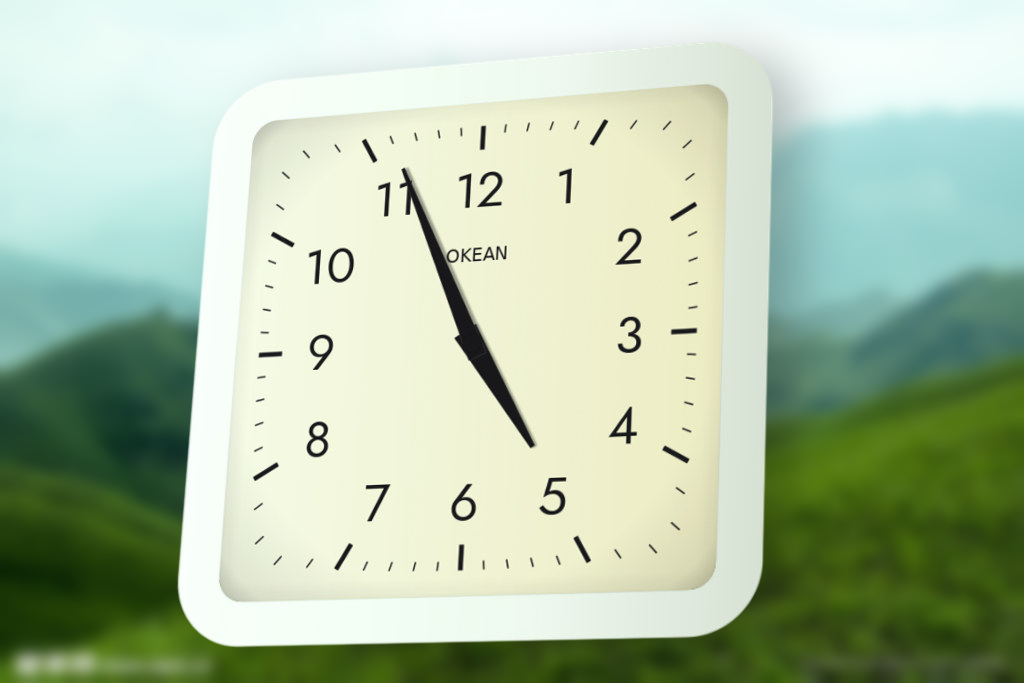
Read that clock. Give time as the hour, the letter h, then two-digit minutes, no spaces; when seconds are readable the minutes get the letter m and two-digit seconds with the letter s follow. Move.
4h56
